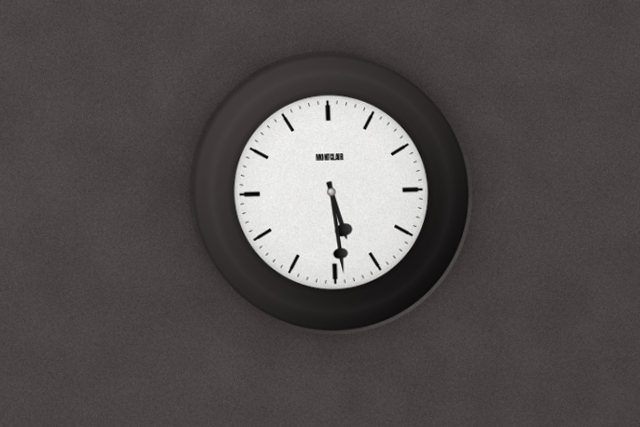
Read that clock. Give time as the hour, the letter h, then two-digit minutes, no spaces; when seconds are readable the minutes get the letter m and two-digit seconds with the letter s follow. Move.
5h29
